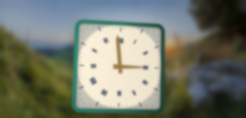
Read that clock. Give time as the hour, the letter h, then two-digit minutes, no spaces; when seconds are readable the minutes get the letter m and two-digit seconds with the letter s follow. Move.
2h59
